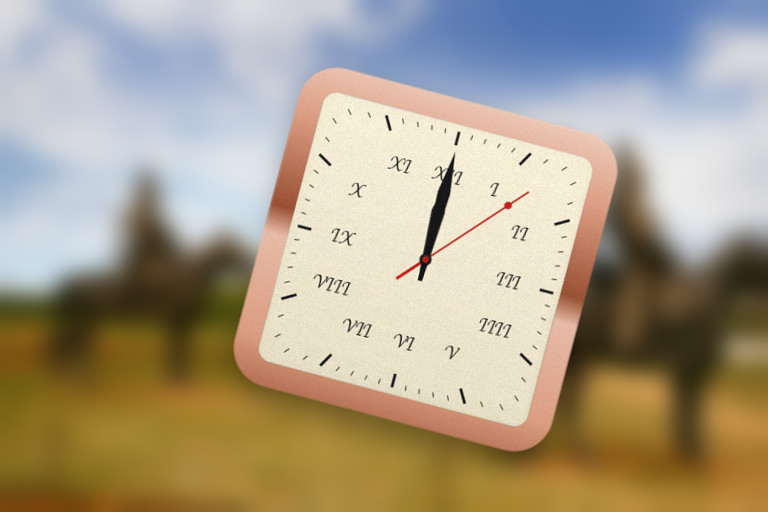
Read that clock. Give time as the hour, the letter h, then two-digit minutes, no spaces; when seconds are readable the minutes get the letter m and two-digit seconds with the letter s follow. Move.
12h00m07s
